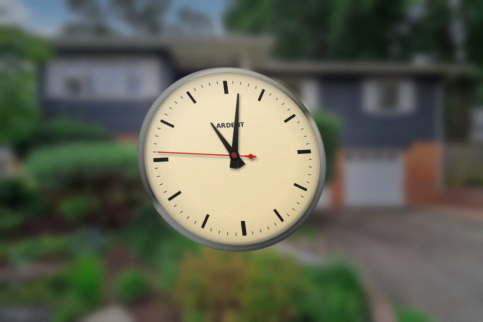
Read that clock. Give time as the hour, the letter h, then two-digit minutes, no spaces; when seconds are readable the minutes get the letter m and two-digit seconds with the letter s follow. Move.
11h01m46s
